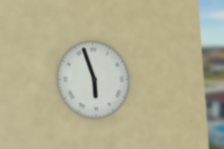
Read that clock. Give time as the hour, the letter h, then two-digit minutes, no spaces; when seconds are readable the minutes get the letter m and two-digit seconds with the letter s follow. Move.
5h57
